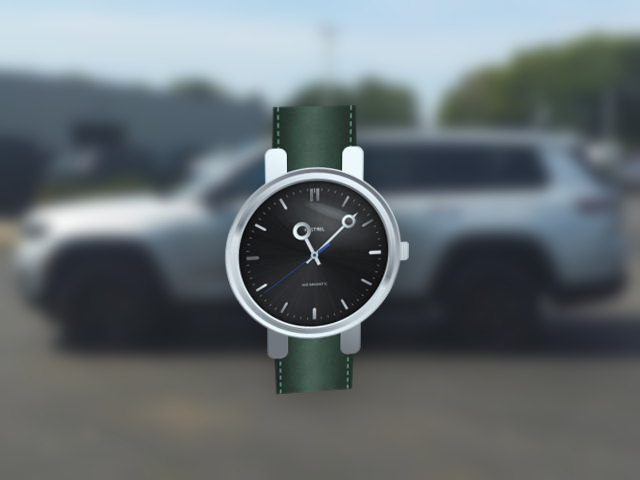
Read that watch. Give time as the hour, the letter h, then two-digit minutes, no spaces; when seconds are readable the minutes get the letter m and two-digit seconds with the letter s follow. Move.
11h07m39s
